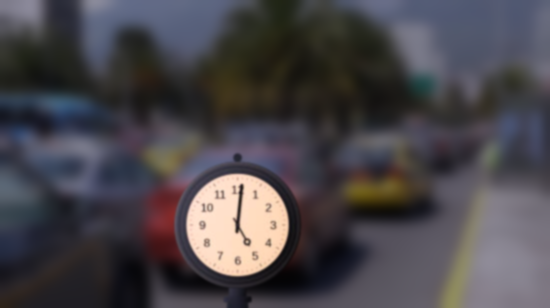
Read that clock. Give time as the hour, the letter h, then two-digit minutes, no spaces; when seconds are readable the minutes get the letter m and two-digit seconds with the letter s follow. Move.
5h01
